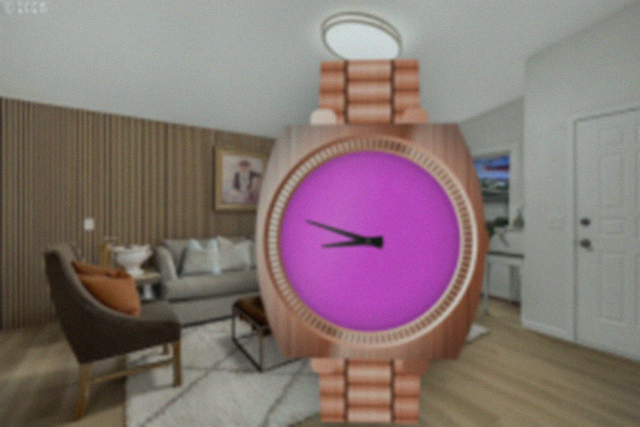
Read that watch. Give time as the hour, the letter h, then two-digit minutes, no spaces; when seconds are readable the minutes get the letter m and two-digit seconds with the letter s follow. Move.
8h48
